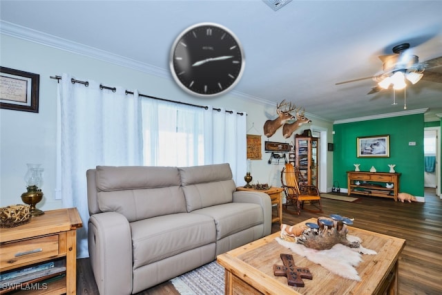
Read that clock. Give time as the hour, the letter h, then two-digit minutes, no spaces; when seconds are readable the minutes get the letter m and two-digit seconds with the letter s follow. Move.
8h13
